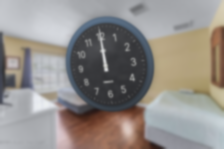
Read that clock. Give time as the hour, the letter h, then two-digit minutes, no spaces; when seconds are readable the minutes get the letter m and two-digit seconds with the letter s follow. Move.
12h00
